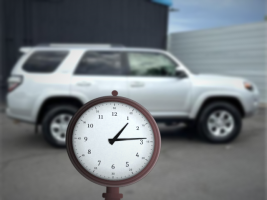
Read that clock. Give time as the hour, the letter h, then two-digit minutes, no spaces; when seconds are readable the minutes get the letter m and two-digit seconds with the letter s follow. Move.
1h14
